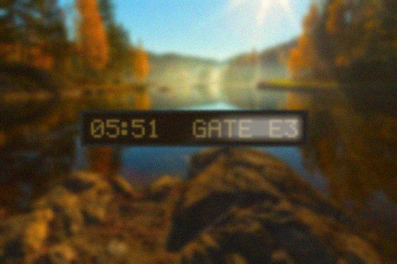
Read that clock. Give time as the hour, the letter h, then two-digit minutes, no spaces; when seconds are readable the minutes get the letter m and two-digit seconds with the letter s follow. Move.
5h51
